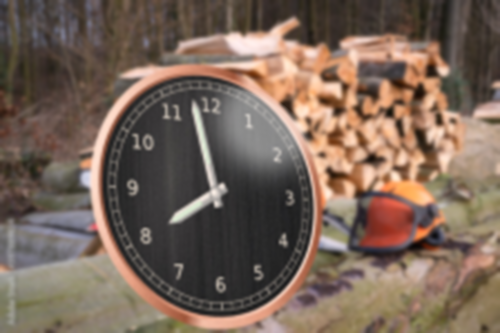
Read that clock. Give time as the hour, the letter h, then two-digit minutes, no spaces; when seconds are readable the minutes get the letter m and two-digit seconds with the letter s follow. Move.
7h58
